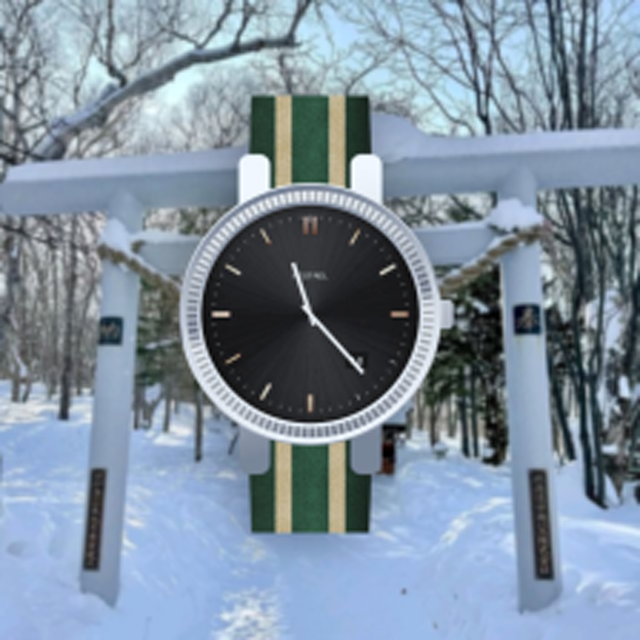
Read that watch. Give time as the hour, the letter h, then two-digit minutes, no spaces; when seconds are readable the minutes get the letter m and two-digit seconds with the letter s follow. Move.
11h23
